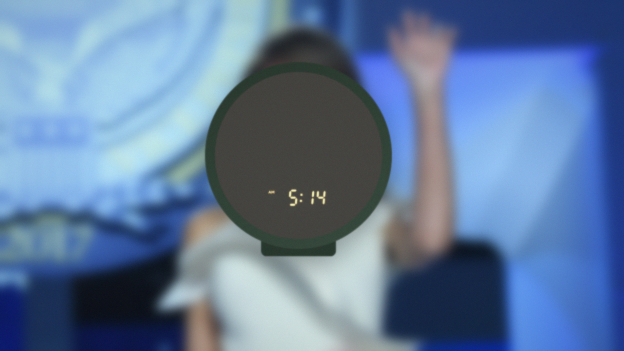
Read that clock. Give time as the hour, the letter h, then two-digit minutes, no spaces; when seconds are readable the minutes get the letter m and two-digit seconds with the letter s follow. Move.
5h14
